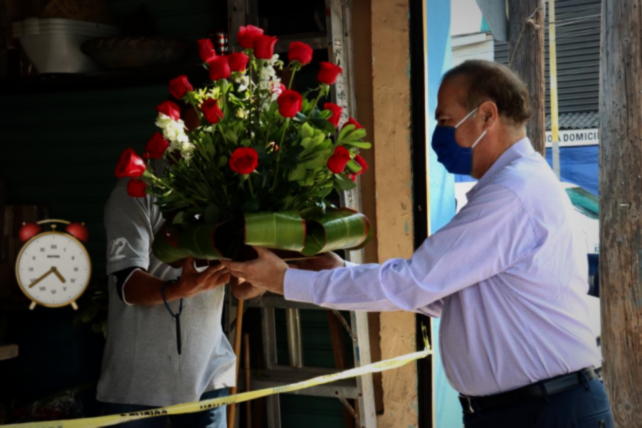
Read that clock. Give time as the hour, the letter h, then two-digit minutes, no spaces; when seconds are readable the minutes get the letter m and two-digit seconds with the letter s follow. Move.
4h39
